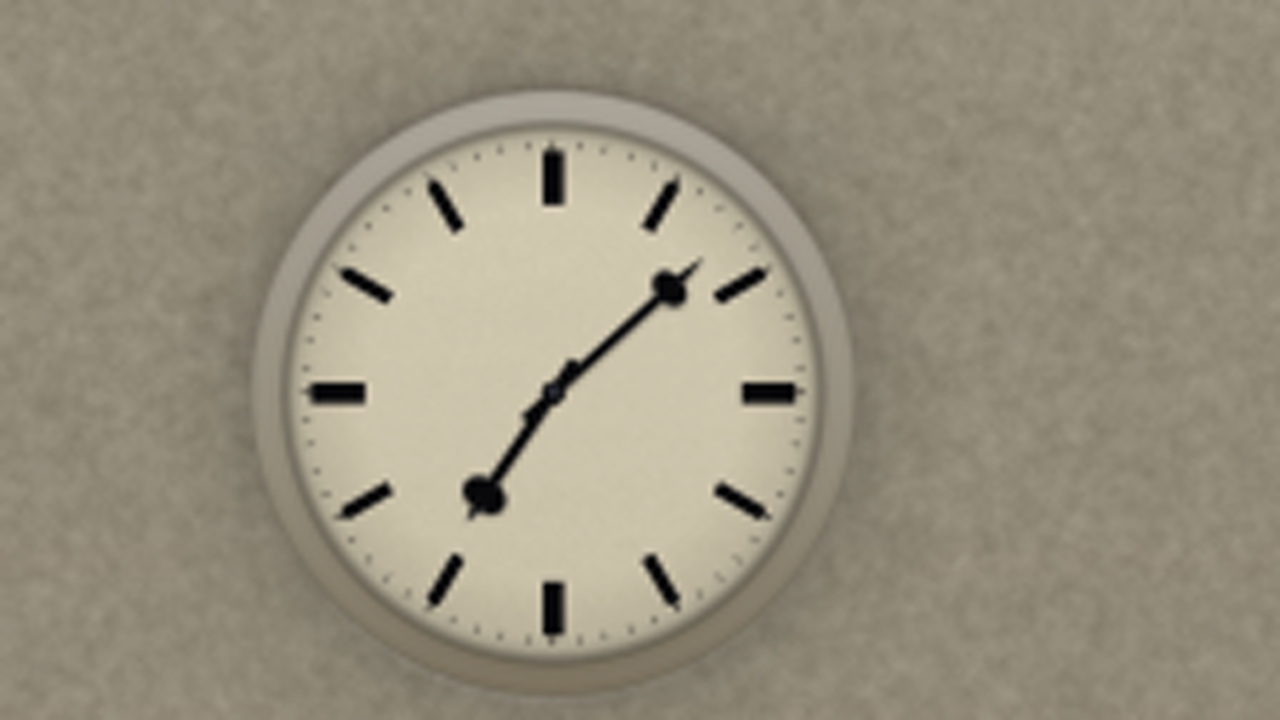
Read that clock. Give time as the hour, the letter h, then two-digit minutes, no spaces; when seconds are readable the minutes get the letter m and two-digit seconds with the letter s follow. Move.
7h08
